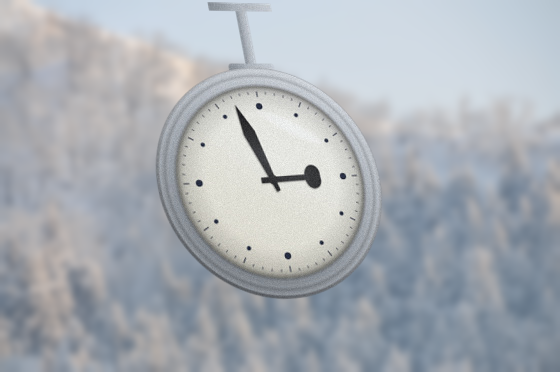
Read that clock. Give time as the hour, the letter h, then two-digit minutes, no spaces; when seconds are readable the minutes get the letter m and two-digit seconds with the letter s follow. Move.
2h57
